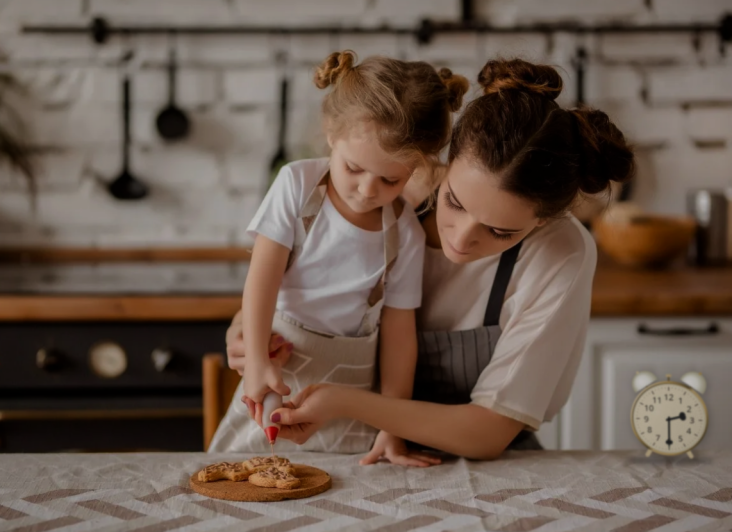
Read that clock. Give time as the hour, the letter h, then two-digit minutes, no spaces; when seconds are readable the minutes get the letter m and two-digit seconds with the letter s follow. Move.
2h30
